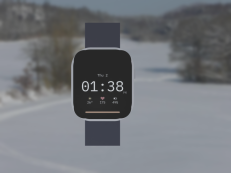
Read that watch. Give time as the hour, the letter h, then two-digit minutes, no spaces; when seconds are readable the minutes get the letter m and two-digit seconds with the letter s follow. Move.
1h38
